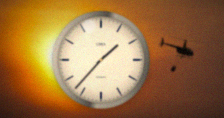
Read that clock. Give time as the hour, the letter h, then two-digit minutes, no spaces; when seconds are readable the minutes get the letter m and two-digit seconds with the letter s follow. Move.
1h37
